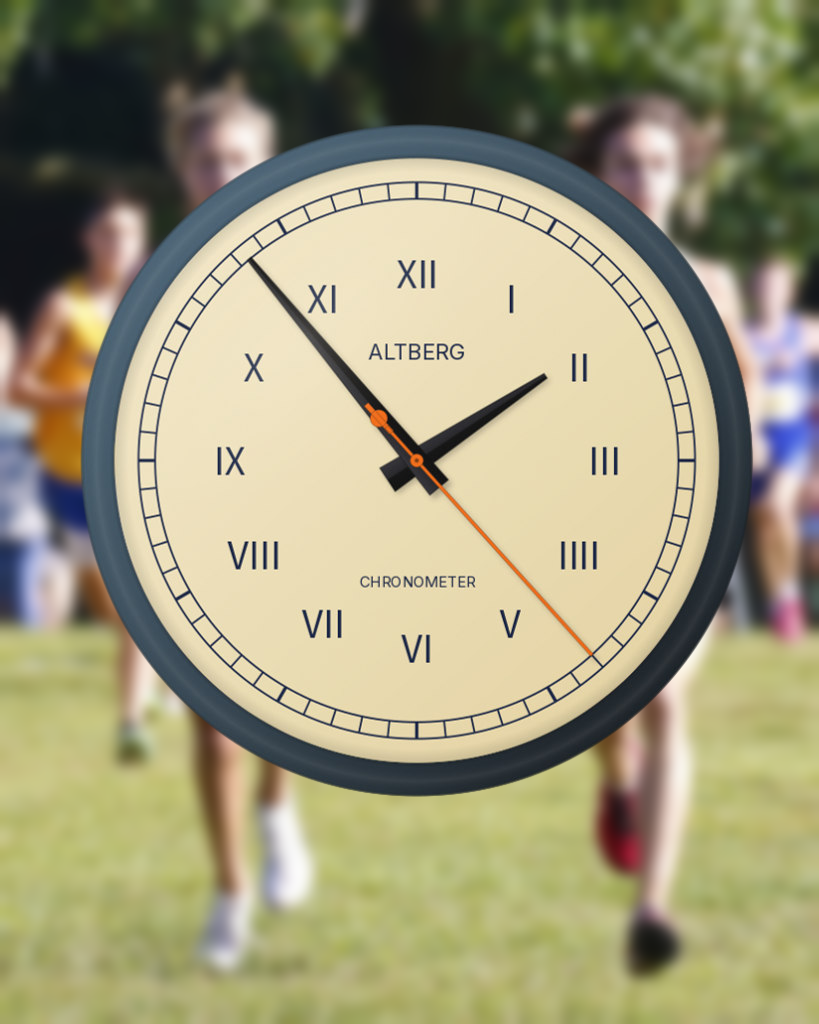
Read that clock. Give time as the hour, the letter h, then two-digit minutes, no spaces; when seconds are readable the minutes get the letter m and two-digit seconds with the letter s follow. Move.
1h53m23s
